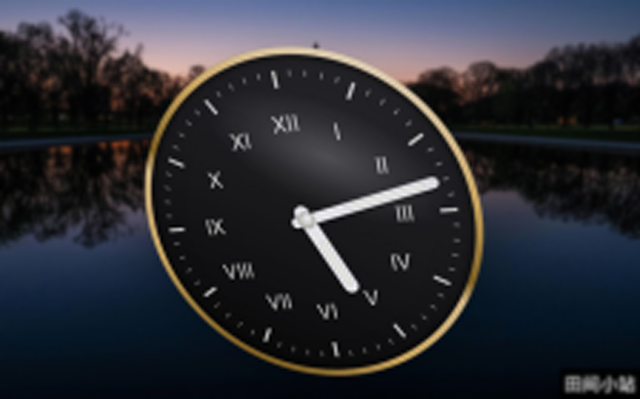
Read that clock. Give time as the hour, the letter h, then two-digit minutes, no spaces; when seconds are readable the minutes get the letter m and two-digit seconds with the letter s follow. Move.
5h13
